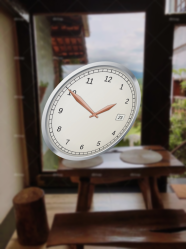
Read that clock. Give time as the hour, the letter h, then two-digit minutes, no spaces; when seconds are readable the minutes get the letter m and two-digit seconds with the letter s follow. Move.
1h50
